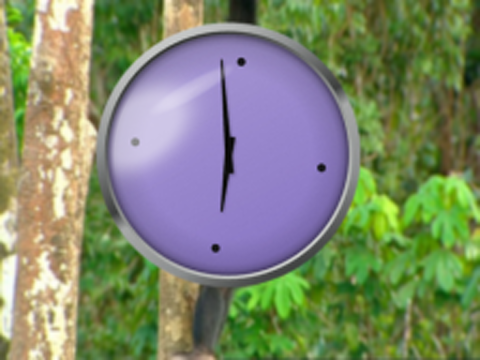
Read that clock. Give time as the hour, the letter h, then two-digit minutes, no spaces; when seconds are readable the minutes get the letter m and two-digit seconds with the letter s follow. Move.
5h58
